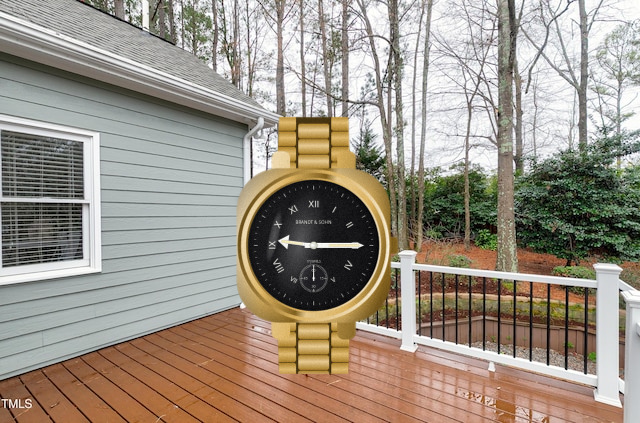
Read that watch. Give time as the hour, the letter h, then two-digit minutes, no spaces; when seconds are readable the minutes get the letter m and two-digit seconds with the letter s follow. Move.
9h15
